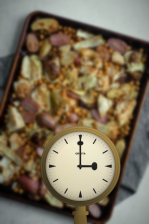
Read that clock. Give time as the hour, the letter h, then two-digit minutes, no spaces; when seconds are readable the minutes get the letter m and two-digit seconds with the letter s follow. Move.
3h00
